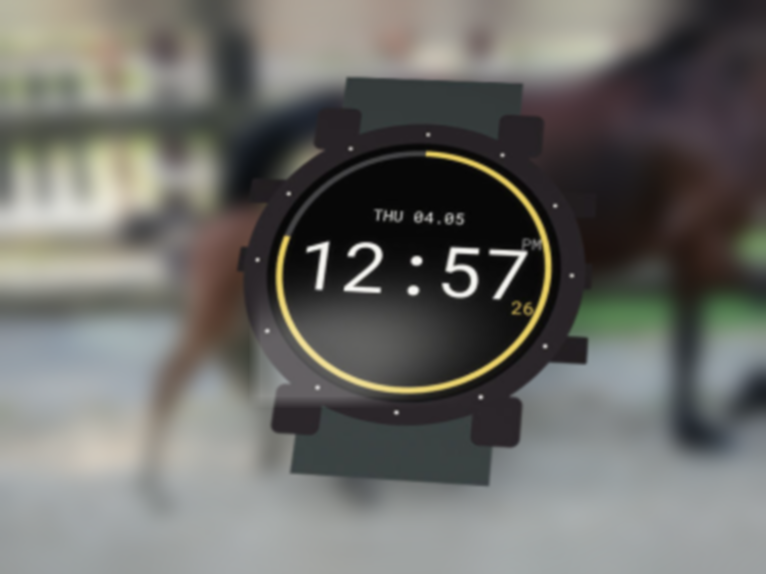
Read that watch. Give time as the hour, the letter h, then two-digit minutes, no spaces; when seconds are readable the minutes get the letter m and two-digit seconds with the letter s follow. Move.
12h57m26s
